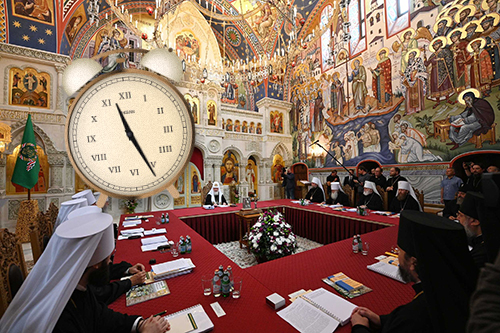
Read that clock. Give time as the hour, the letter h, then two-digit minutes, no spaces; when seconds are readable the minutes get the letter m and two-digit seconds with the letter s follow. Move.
11h26
